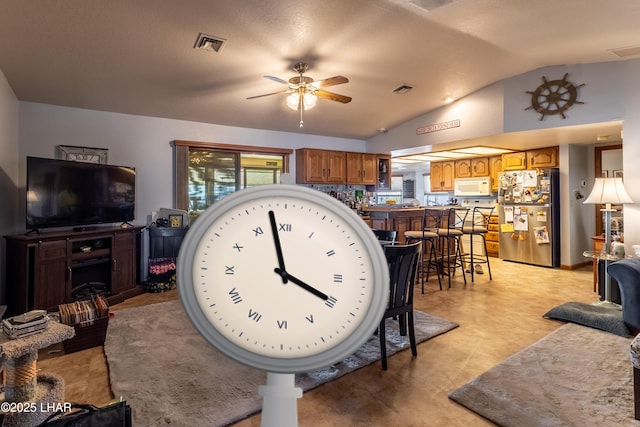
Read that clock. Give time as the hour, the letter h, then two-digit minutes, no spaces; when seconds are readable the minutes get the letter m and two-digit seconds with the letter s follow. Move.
3h58
